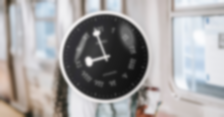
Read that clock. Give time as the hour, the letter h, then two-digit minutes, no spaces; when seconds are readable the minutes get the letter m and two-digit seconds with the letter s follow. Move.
8h59
